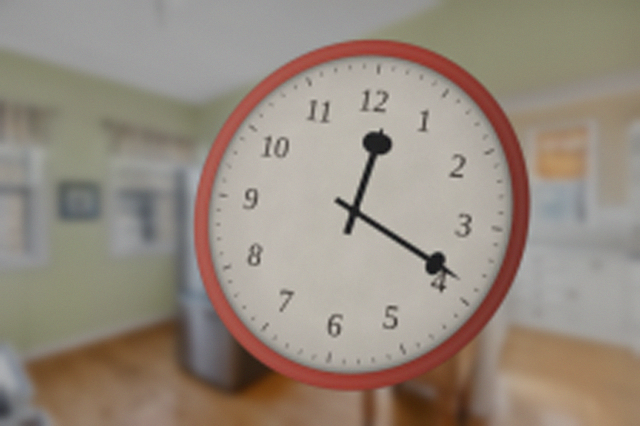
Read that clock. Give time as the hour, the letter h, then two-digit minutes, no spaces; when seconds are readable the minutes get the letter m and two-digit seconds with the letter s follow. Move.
12h19
